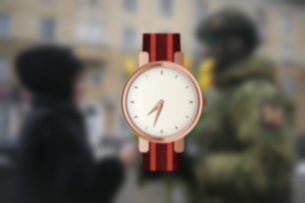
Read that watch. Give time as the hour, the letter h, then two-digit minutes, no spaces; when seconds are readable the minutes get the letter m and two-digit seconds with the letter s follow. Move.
7h33
